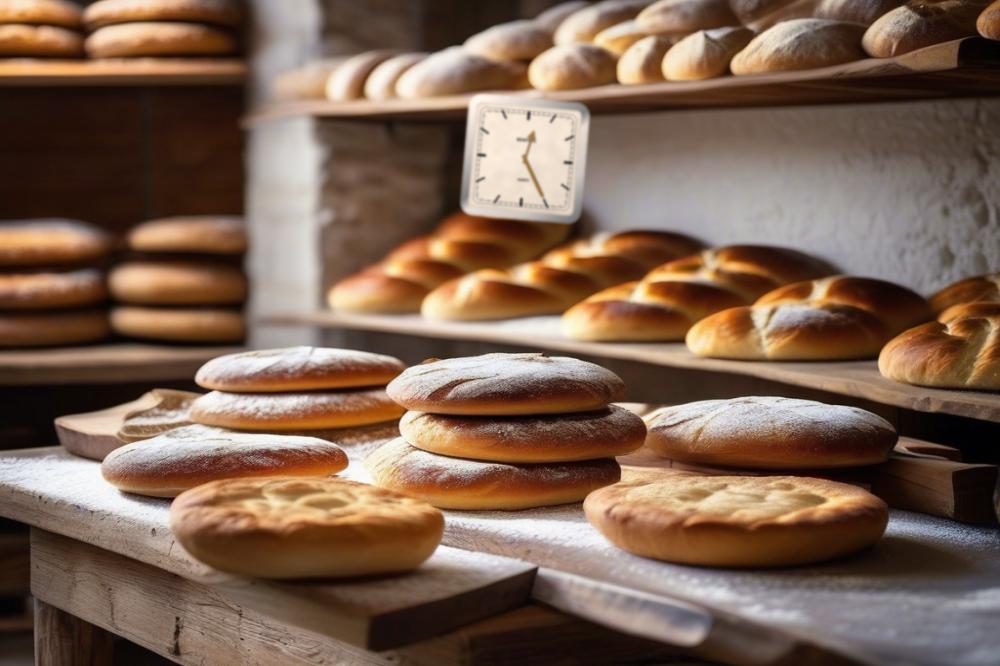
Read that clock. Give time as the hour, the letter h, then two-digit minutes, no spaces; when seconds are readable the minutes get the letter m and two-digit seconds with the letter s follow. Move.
12h25
